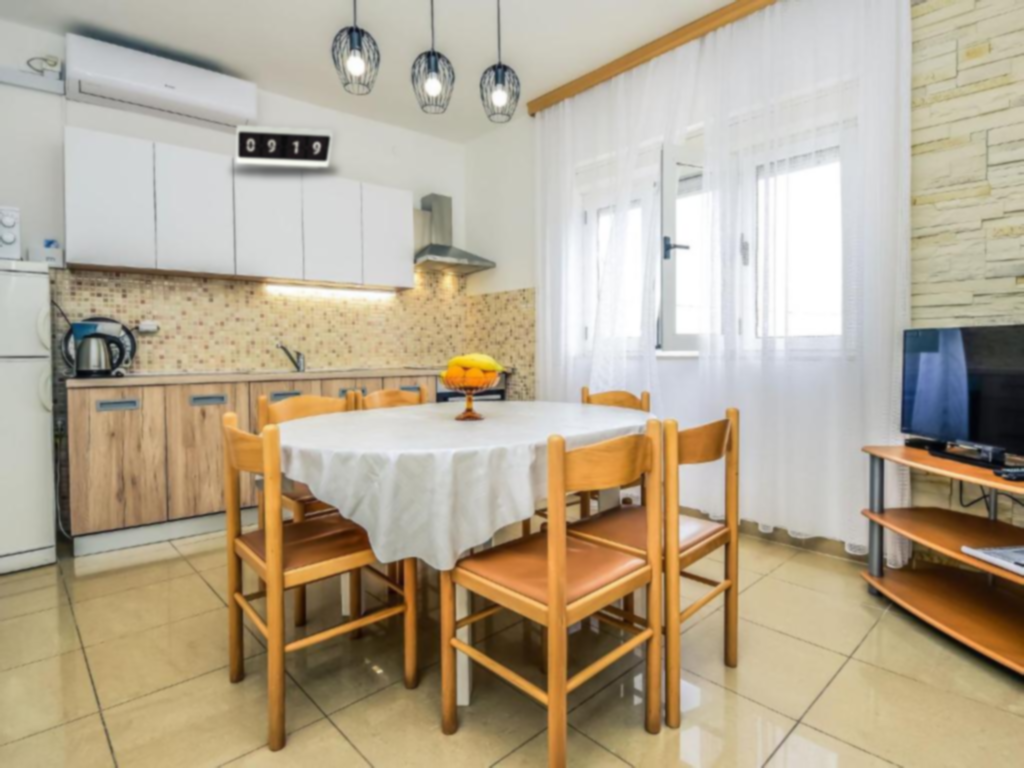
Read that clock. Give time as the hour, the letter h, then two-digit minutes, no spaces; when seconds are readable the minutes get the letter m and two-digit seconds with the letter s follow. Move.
9h19
